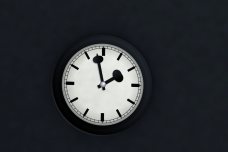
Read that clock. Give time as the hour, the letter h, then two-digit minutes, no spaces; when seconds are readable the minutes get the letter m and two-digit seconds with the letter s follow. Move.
1h58
